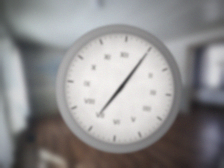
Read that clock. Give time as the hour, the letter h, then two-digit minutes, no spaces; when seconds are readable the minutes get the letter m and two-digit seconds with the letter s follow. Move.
7h05
